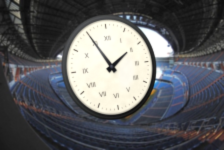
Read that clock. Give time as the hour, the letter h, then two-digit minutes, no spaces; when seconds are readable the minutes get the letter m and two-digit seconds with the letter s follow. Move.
1h55
